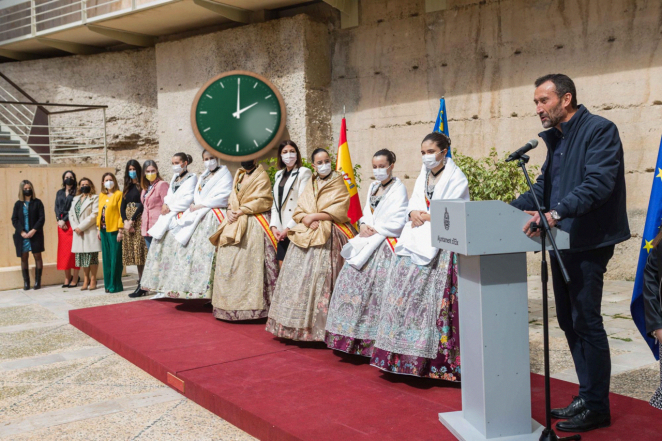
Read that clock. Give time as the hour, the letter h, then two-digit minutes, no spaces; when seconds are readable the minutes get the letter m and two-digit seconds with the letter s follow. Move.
2h00
